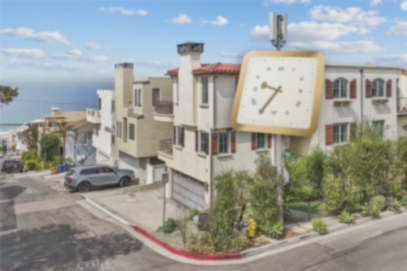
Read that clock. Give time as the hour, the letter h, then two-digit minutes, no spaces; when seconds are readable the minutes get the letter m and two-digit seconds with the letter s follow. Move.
9h35
